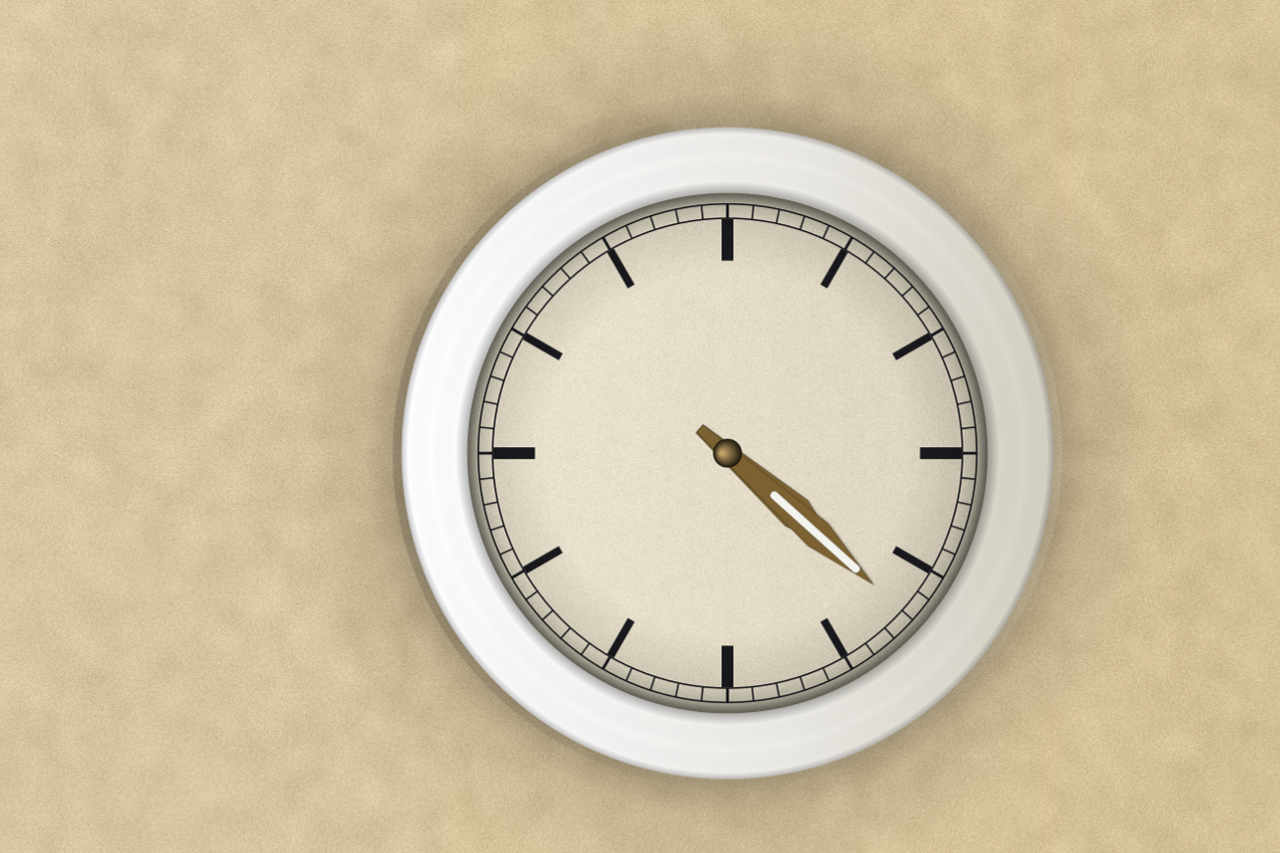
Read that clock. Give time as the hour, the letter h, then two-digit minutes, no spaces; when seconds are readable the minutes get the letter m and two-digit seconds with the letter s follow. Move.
4h22
